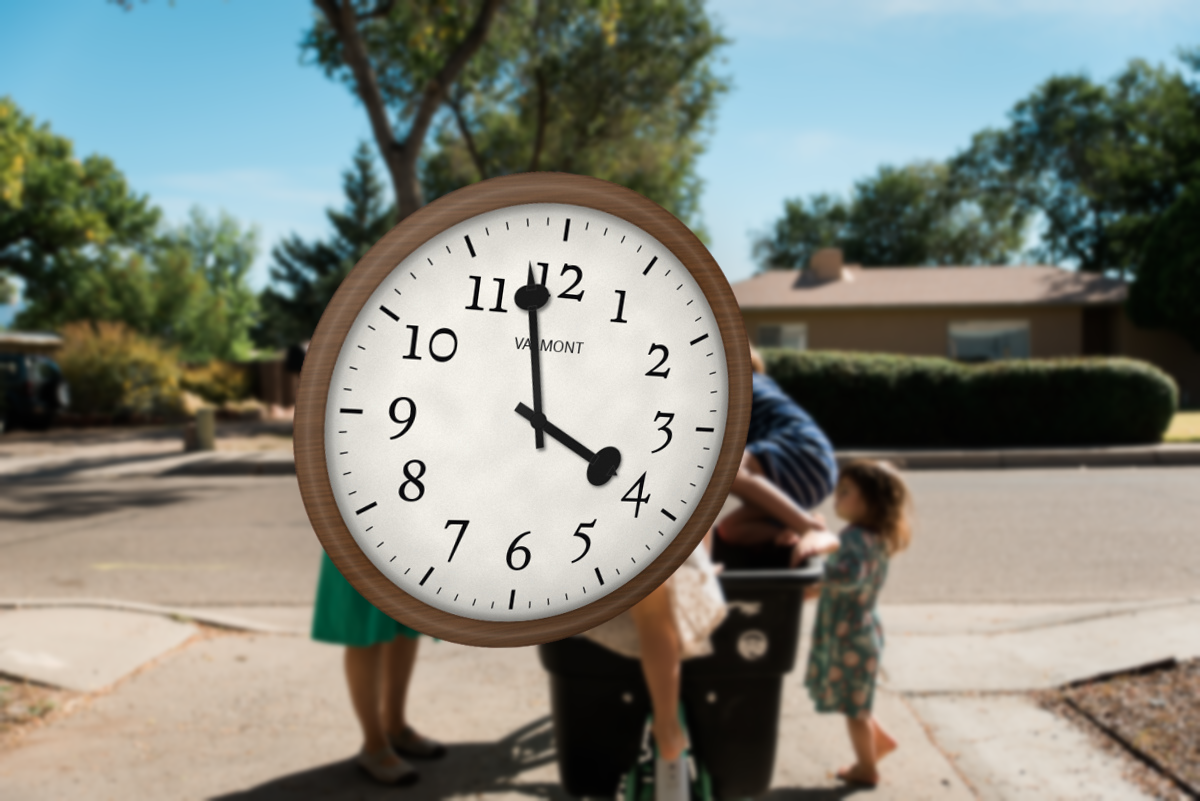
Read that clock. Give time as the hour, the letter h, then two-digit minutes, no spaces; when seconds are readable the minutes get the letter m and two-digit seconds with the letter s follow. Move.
3h58
